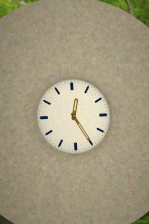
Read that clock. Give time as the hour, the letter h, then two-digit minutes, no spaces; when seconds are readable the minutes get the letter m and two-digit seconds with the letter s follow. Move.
12h25
